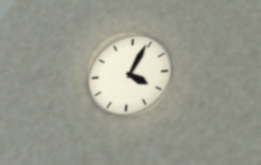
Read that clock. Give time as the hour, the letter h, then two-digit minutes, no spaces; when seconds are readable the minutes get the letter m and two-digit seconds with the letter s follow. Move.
4h04
